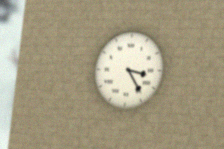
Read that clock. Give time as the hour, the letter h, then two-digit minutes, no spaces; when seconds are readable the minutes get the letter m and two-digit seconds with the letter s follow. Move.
3h24
